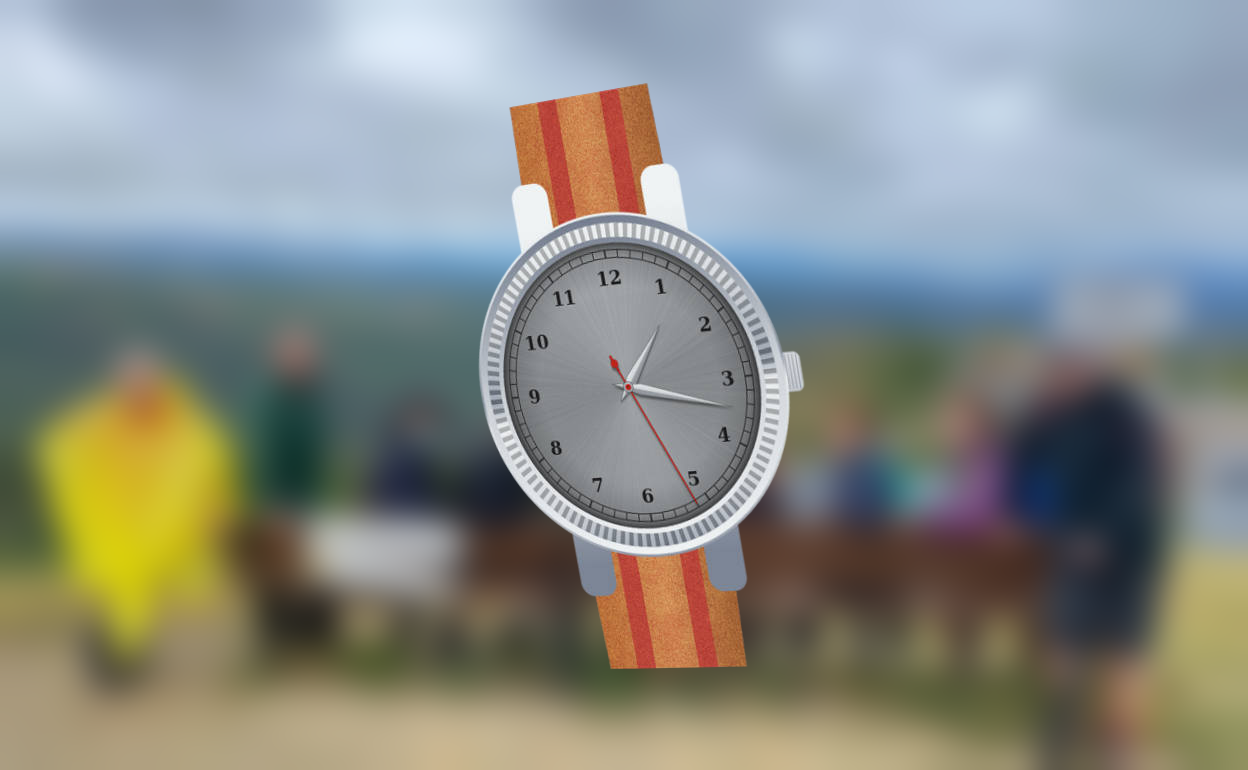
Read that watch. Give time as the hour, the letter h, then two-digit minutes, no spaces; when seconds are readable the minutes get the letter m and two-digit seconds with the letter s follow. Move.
1h17m26s
